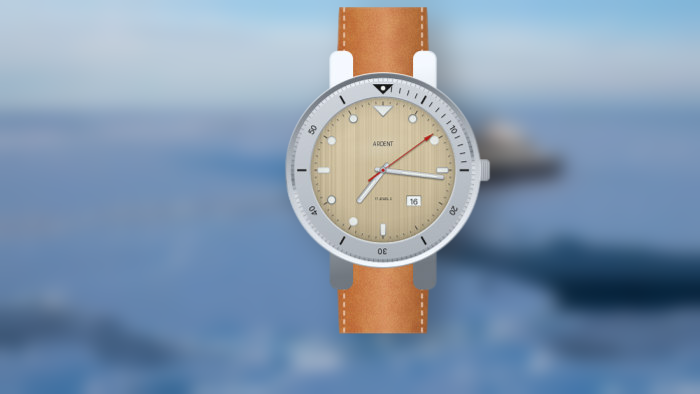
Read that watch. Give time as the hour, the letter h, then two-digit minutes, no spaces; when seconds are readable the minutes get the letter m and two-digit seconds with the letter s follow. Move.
7h16m09s
